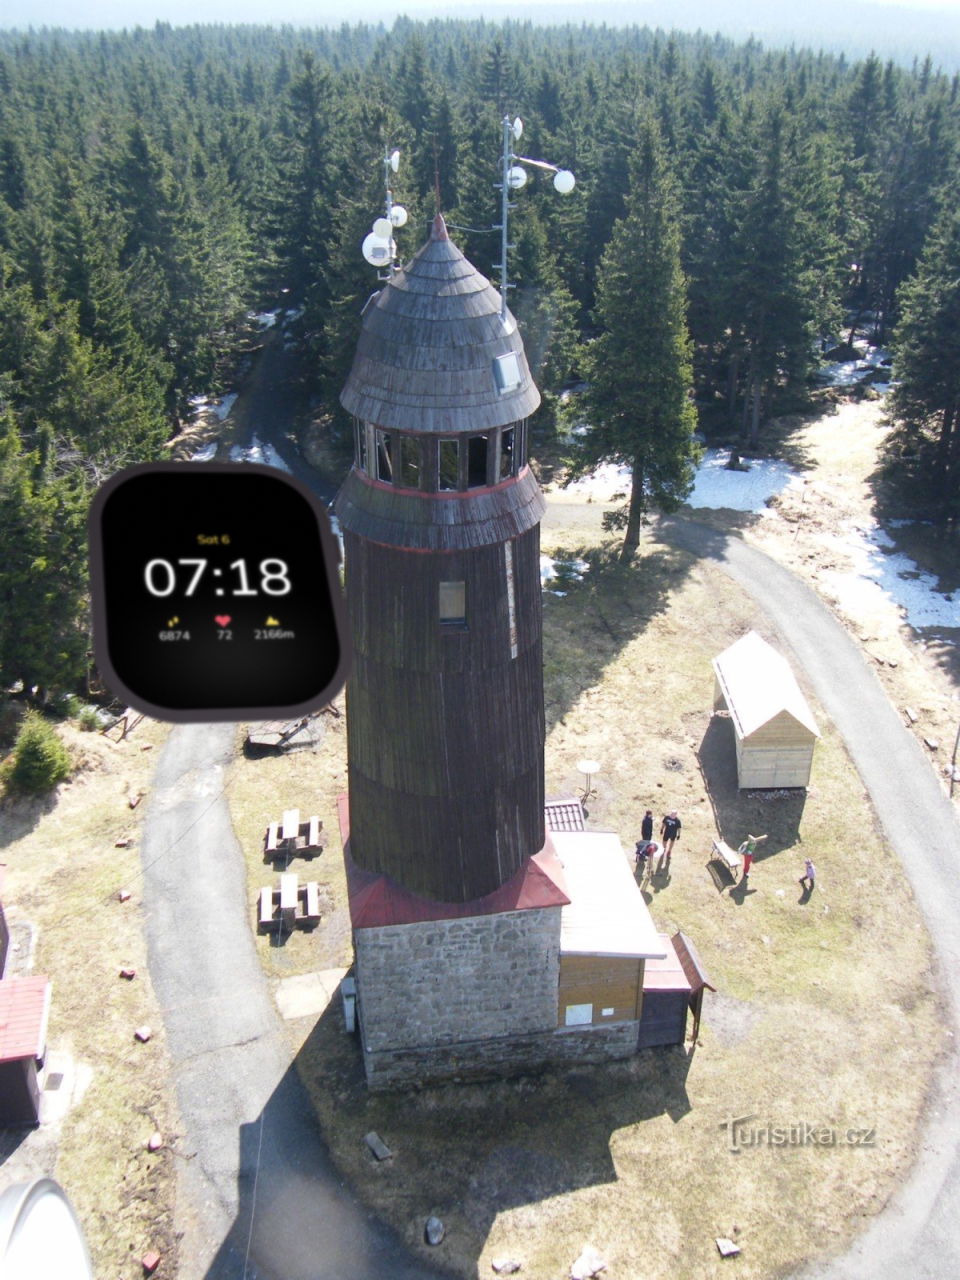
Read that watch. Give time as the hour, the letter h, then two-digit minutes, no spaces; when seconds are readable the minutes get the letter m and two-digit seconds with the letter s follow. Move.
7h18
